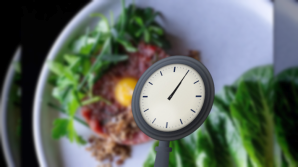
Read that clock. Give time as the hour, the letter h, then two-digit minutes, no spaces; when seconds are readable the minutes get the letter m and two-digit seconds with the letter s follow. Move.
1h05
